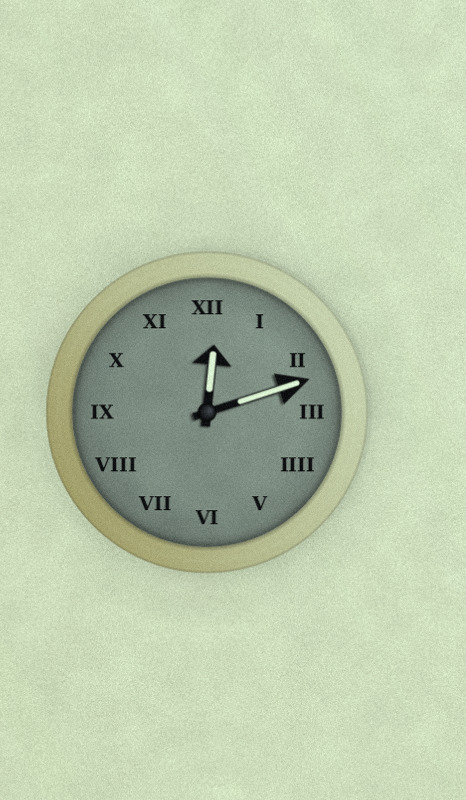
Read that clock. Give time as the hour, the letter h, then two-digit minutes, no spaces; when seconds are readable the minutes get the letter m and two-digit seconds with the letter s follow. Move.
12h12
